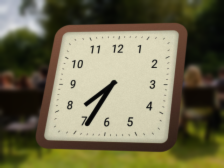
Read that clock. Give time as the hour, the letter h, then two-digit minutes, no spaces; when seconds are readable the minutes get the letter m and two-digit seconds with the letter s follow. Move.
7h34
